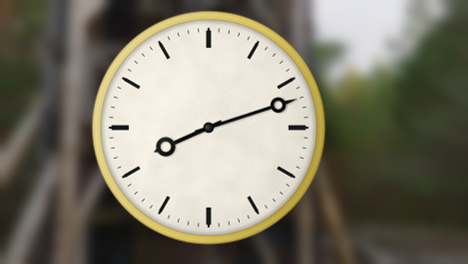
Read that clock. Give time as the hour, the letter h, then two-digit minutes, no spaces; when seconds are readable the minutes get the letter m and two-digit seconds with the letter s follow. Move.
8h12
